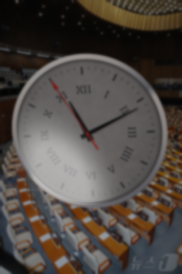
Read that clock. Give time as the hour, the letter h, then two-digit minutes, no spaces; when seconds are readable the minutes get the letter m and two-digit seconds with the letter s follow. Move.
11h10m55s
